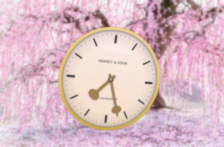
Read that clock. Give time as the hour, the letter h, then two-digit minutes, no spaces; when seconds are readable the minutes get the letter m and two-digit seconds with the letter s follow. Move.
7h27
